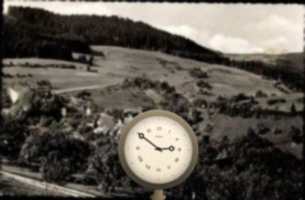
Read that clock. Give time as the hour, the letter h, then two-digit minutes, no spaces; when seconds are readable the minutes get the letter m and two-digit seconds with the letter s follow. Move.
2h51
